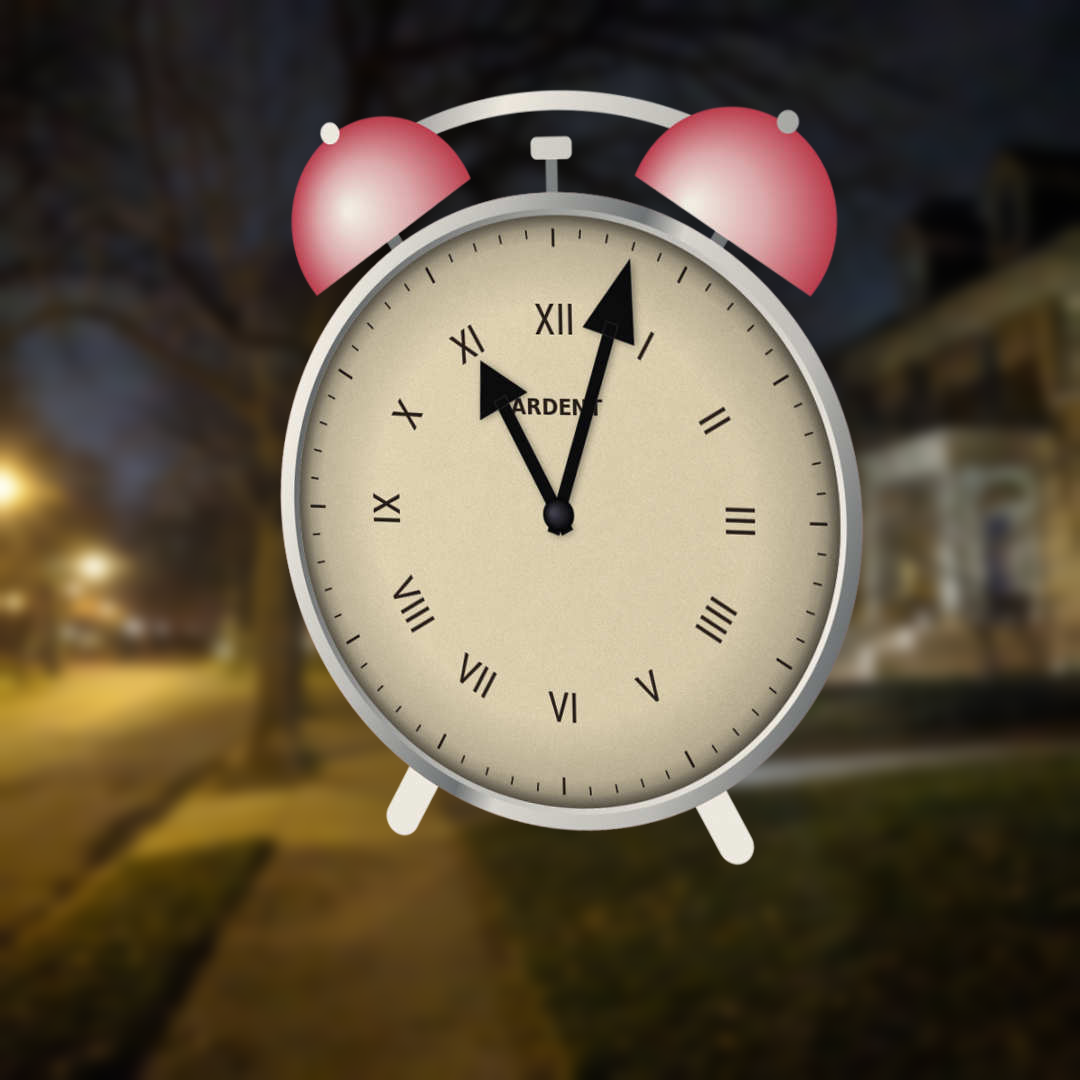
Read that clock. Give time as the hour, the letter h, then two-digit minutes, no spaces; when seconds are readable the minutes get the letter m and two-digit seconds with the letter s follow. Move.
11h03
